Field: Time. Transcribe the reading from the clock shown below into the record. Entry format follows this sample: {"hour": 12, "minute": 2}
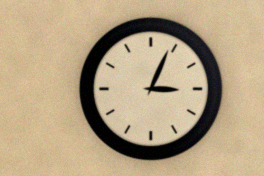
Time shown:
{"hour": 3, "minute": 4}
